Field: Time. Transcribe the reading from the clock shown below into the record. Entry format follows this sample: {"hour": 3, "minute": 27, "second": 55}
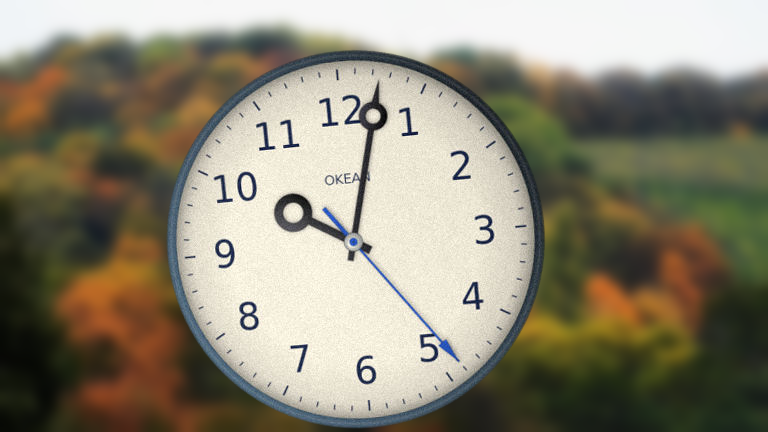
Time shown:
{"hour": 10, "minute": 2, "second": 24}
